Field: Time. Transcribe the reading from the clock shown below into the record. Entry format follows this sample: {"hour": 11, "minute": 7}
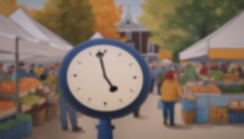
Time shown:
{"hour": 4, "minute": 58}
